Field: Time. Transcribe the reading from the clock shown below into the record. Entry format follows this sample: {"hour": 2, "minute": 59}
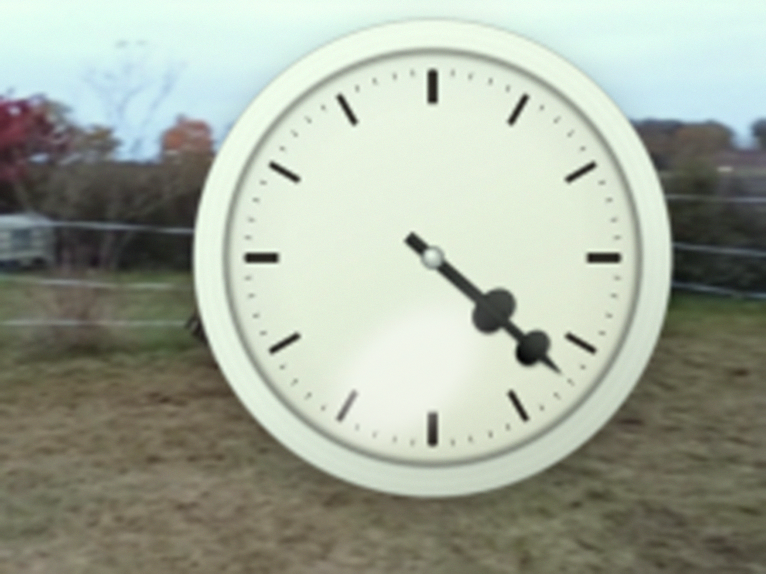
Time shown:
{"hour": 4, "minute": 22}
